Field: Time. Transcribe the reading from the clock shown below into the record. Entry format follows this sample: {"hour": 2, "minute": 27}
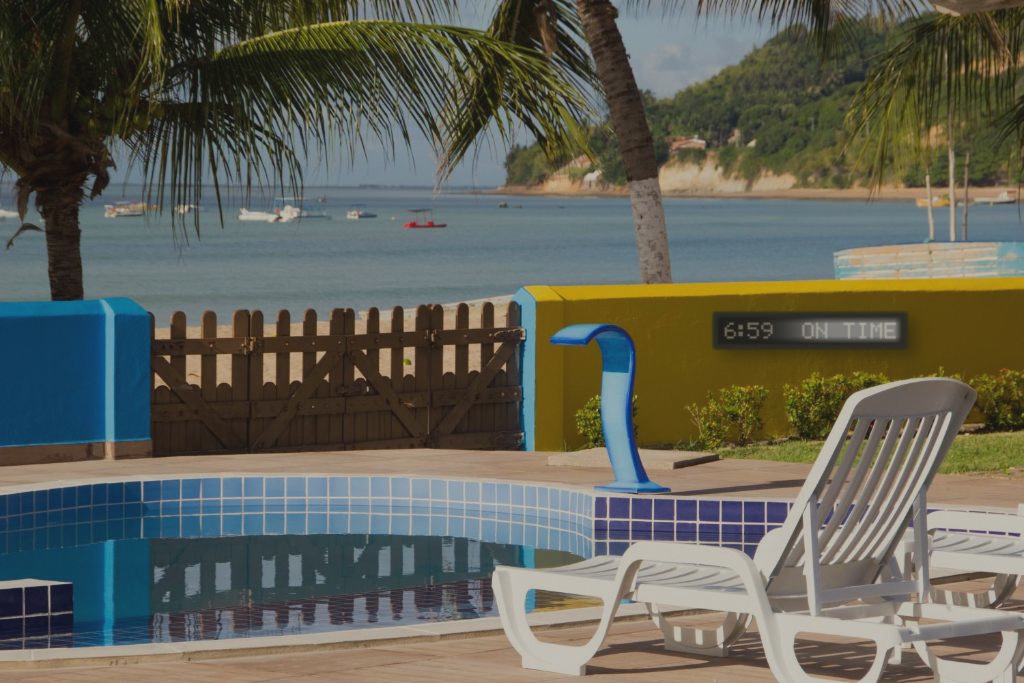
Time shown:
{"hour": 6, "minute": 59}
